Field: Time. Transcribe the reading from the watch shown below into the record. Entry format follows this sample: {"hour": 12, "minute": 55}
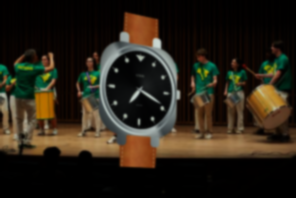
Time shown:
{"hour": 7, "minute": 19}
